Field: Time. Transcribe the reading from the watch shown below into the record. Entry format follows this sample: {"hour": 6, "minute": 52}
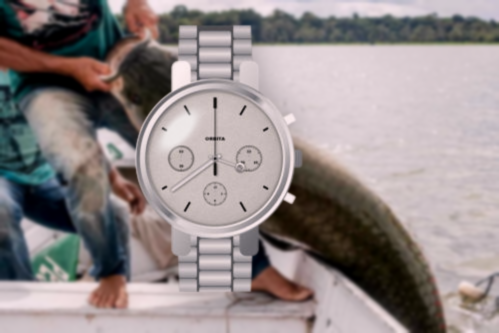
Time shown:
{"hour": 3, "minute": 39}
